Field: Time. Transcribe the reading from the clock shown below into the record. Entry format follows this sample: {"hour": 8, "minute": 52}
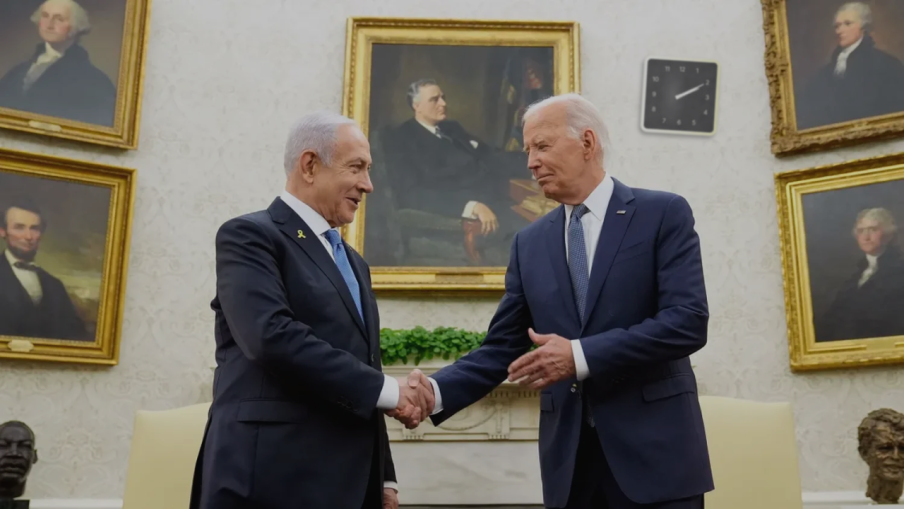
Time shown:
{"hour": 2, "minute": 10}
